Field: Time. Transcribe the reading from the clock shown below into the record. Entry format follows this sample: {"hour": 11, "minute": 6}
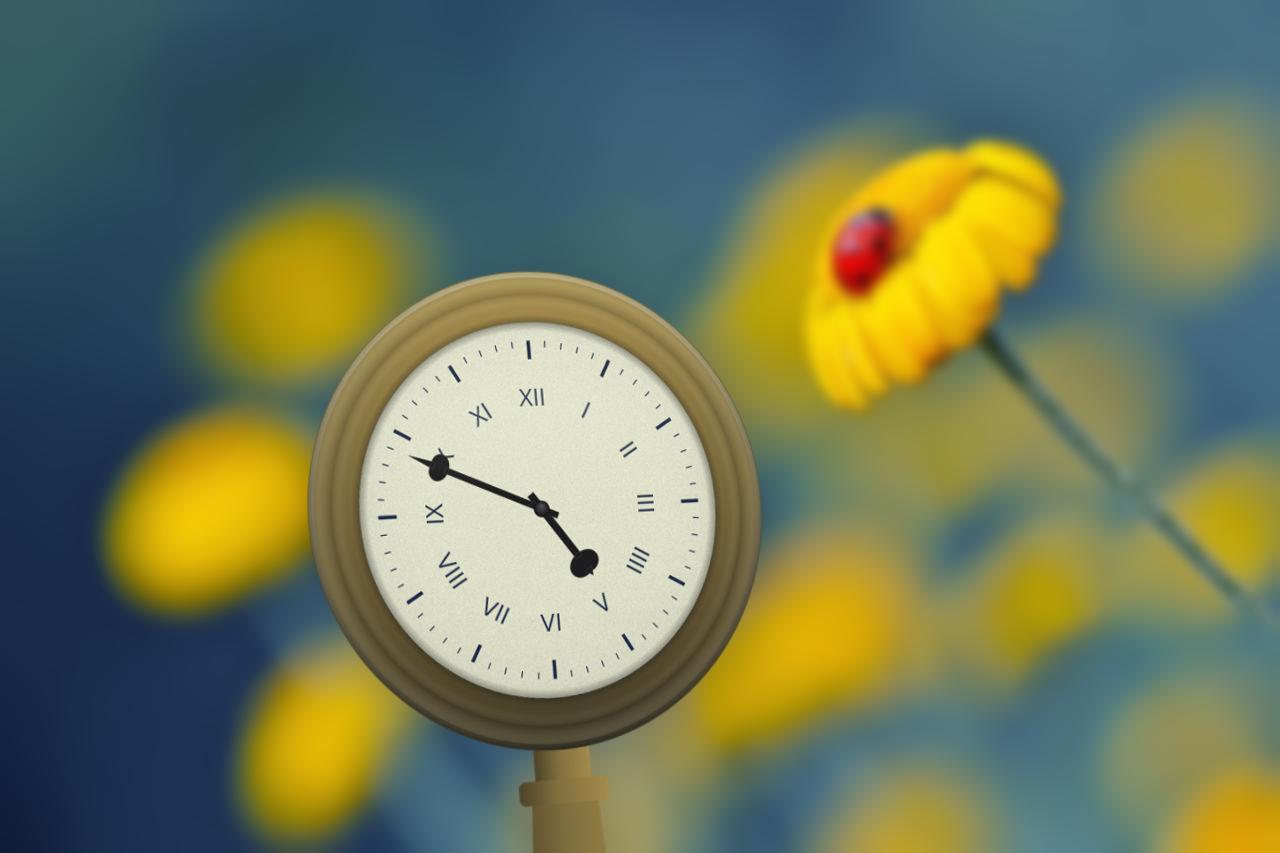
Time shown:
{"hour": 4, "minute": 49}
